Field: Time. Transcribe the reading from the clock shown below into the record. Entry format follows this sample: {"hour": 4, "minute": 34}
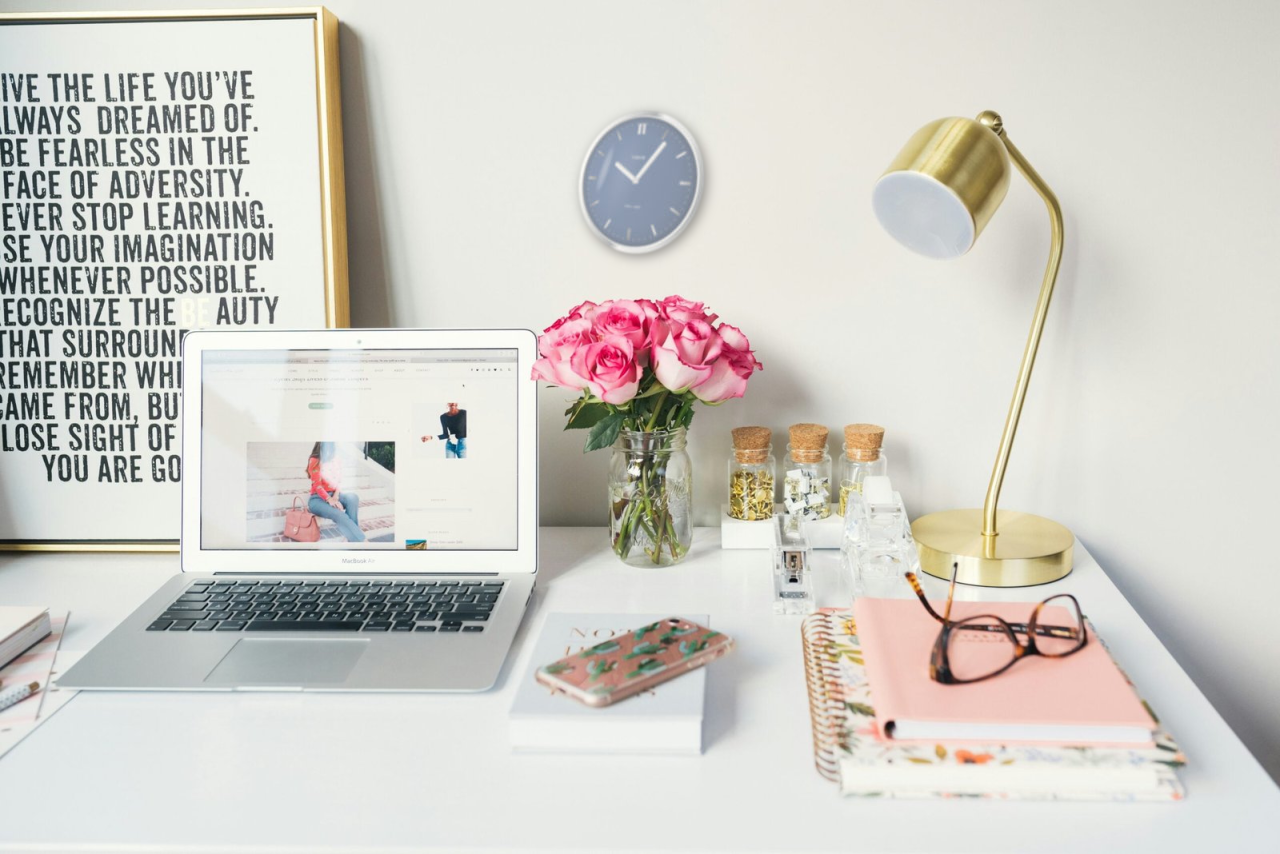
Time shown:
{"hour": 10, "minute": 6}
